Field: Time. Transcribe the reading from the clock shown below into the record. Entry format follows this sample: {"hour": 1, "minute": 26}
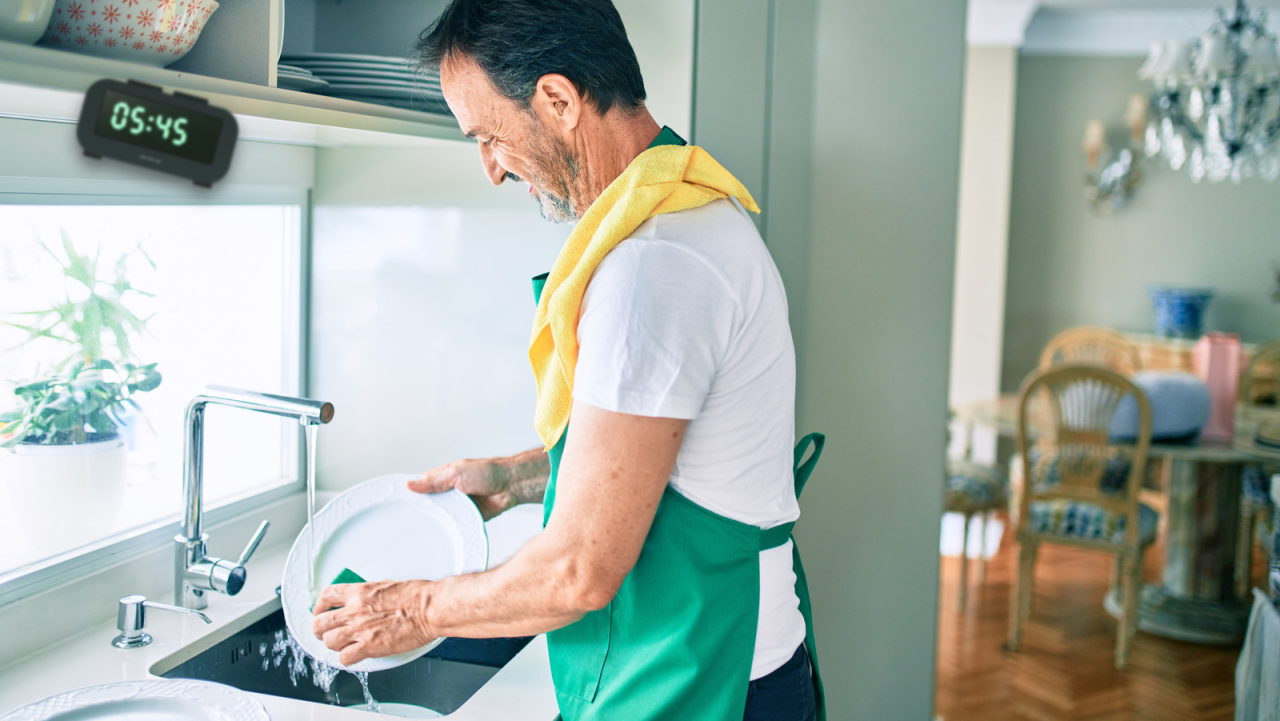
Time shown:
{"hour": 5, "minute": 45}
